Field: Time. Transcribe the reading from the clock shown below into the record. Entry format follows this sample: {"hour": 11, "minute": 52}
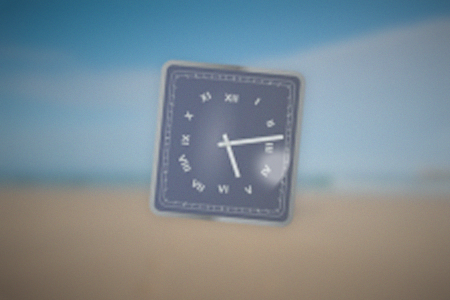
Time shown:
{"hour": 5, "minute": 13}
